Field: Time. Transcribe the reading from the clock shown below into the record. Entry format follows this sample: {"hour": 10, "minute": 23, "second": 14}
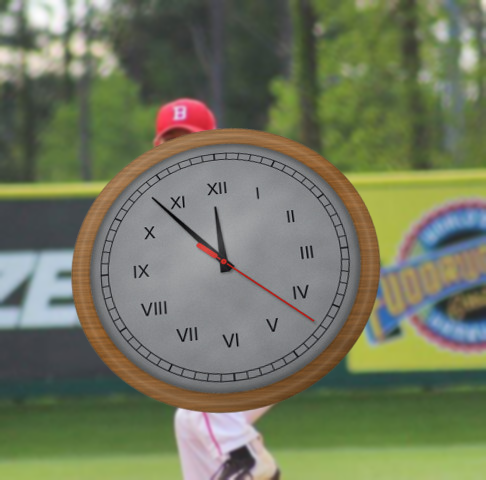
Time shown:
{"hour": 11, "minute": 53, "second": 22}
